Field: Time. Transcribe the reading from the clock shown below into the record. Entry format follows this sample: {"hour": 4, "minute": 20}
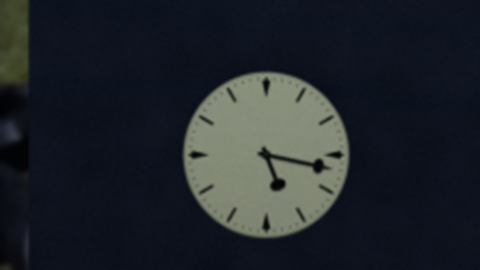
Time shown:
{"hour": 5, "minute": 17}
